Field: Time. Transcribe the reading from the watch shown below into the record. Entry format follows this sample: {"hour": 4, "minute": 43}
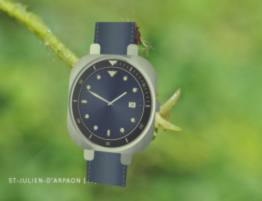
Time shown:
{"hour": 1, "minute": 49}
